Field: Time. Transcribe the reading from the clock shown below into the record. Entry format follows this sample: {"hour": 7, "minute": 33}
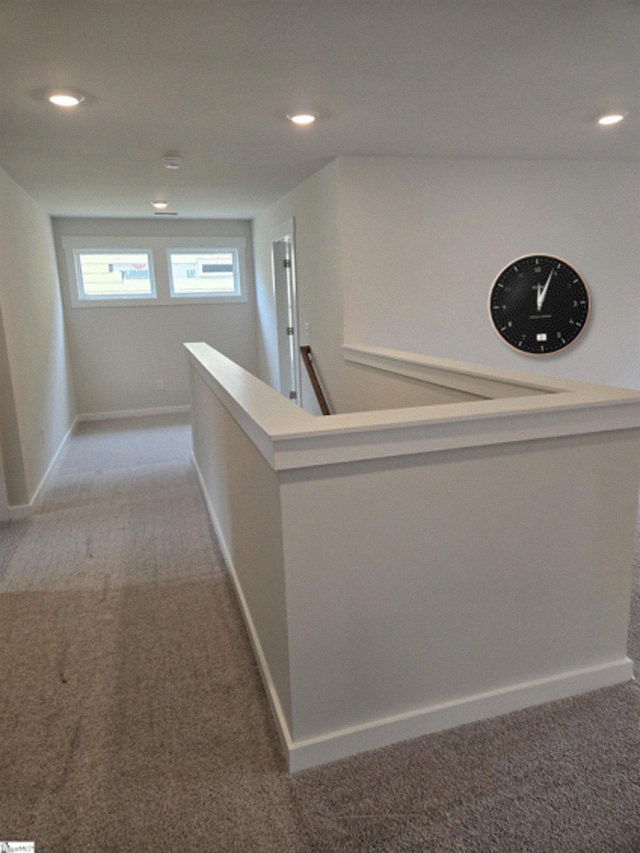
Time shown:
{"hour": 12, "minute": 4}
